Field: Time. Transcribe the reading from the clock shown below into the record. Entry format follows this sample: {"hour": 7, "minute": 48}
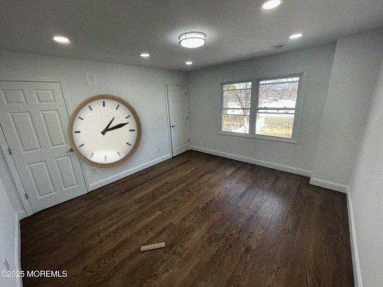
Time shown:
{"hour": 1, "minute": 12}
